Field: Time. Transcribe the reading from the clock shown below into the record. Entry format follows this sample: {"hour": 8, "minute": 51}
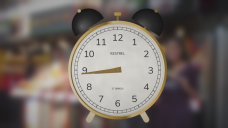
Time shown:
{"hour": 8, "minute": 44}
